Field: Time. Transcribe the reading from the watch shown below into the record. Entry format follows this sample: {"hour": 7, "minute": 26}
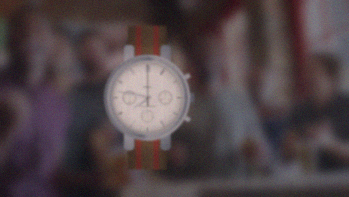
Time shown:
{"hour": 7, "minute": 47}
